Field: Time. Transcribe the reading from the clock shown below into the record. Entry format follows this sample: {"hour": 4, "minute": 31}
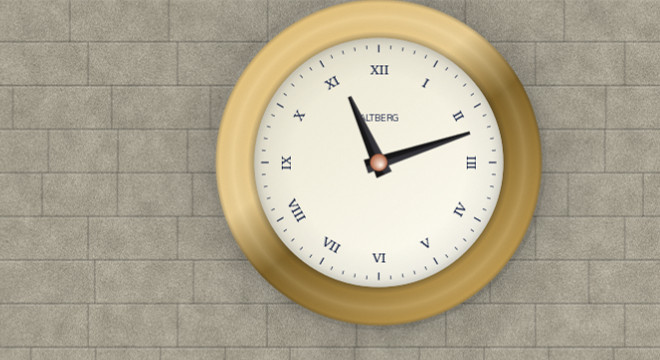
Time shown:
{"hour": 11, "minute": 12}
